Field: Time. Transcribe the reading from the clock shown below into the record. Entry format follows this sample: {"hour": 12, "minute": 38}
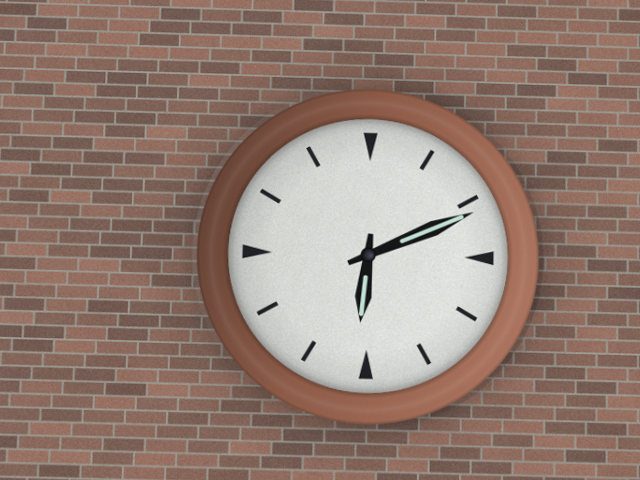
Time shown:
{"hour": 6, "minute": 11}
